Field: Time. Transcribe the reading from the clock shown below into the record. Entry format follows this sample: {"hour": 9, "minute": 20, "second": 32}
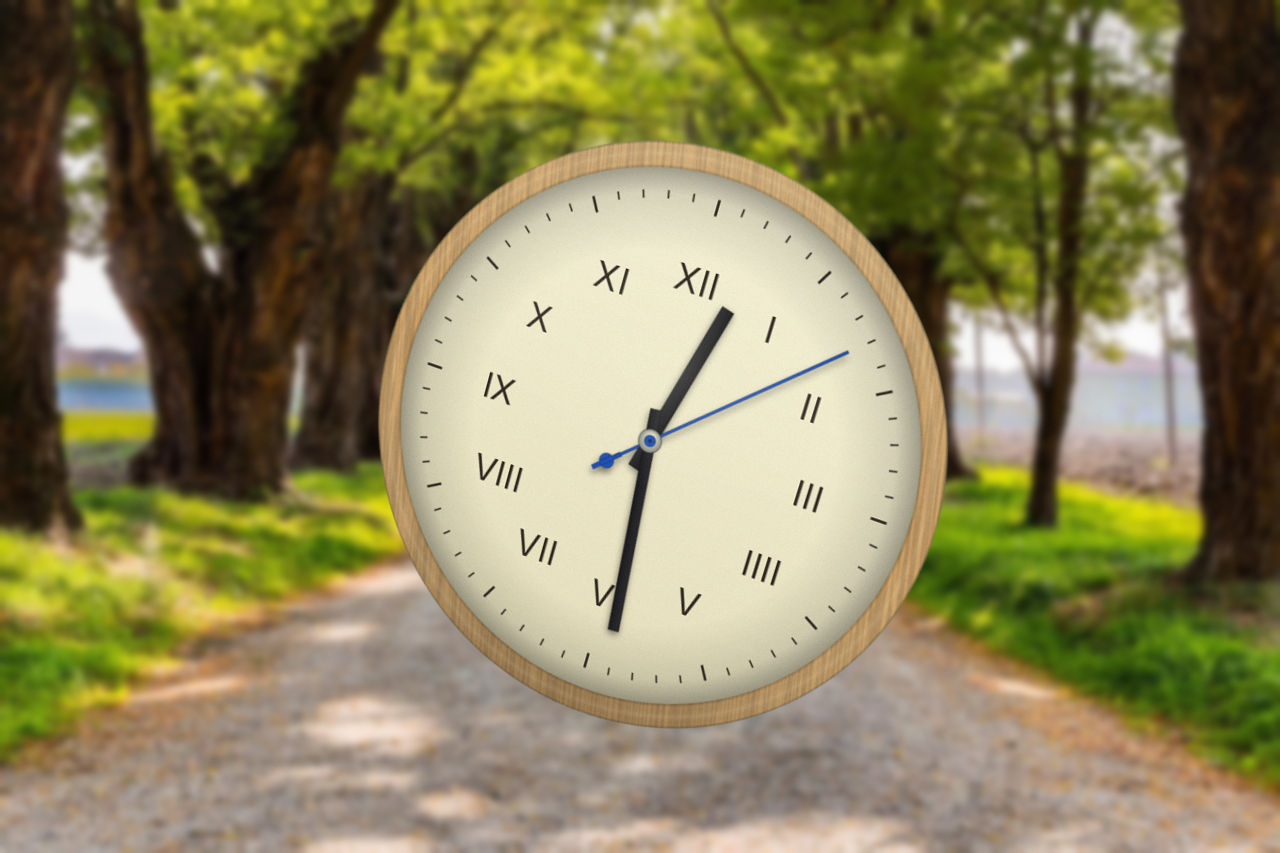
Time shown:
{"hour": 12, "minute": 29, "second": 8}
